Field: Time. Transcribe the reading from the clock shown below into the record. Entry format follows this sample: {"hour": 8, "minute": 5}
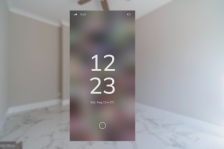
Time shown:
{"hour": 12, "minute": 23}
